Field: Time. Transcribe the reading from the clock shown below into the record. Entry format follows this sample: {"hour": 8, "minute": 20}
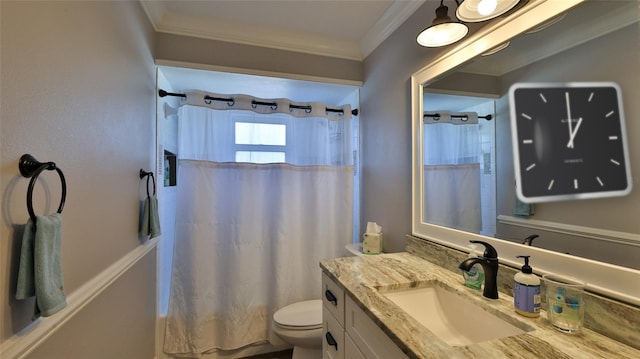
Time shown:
{"hour": 1, "minute": 0}
